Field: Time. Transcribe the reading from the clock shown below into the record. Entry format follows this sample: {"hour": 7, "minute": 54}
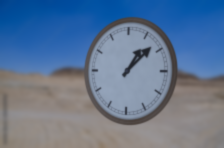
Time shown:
{"hour": 1, "minute": 8}
